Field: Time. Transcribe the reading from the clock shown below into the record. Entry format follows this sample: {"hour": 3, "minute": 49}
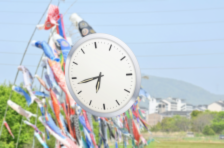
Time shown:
{"hour": 6, "minute": 43}
